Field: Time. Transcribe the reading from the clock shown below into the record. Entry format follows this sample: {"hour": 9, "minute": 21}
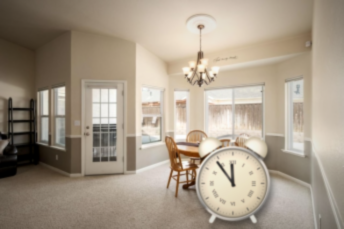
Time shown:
{"hour": 11, "minute": 54}
